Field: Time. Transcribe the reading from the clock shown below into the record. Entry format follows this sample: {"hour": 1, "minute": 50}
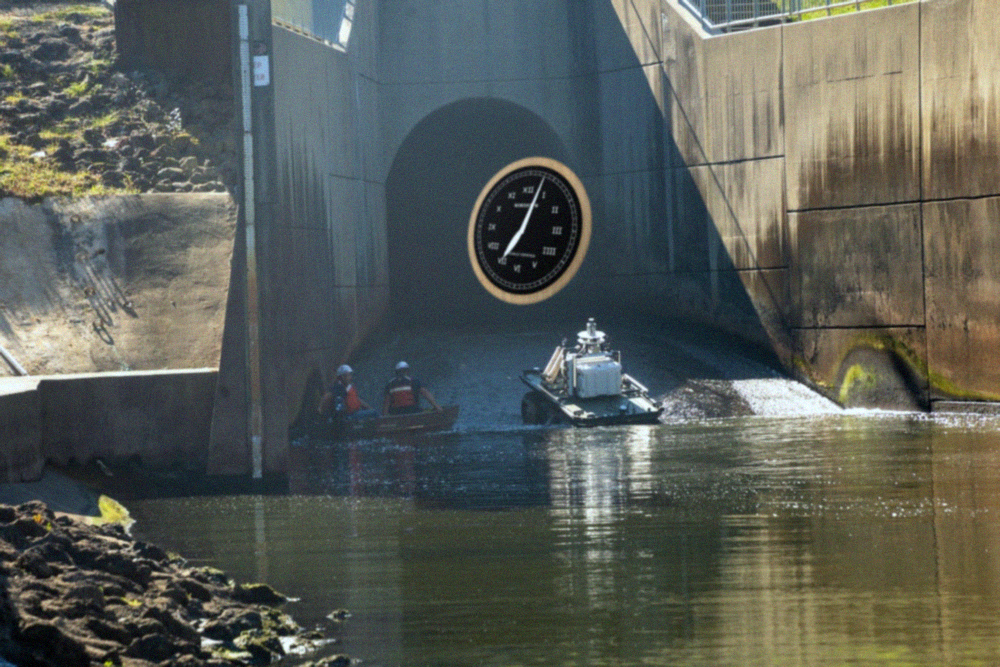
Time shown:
{"hour": 7, "minute": 3}
